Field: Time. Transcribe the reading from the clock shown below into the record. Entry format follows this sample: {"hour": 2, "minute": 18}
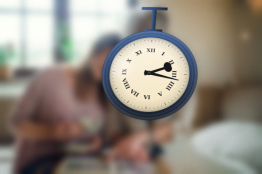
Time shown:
{"hour": 2, "minute": 17}
